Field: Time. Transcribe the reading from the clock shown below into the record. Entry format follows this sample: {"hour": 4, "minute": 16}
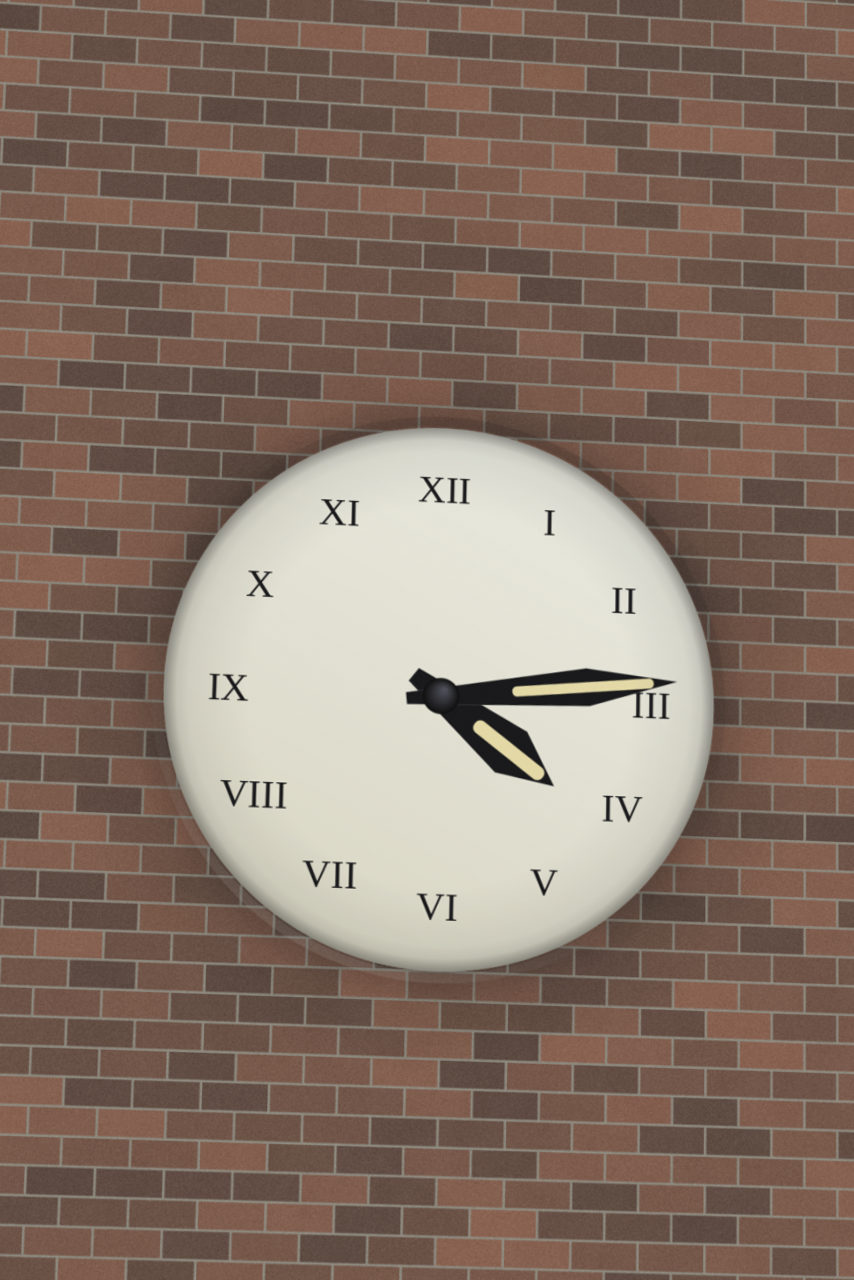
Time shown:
{"hour": 4, "minute": 14}
